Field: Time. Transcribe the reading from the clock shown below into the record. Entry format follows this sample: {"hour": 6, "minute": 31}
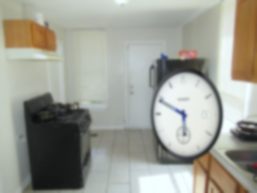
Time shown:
{"hour": 5, "minute": 49}
